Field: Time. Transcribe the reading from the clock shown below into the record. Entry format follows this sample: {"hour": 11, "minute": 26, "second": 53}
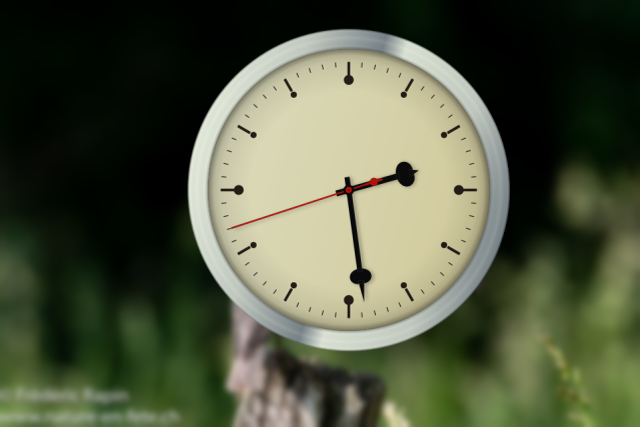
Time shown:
{"hour": 2, "minute": 28, "second": 42}
